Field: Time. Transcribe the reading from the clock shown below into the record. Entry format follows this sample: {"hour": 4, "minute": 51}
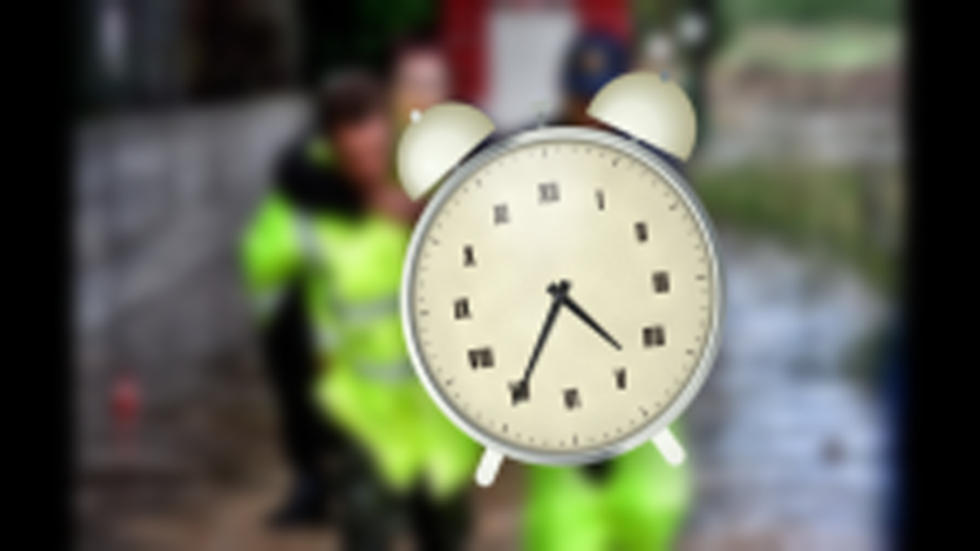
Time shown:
{"hour": 4, "minute": 35}
